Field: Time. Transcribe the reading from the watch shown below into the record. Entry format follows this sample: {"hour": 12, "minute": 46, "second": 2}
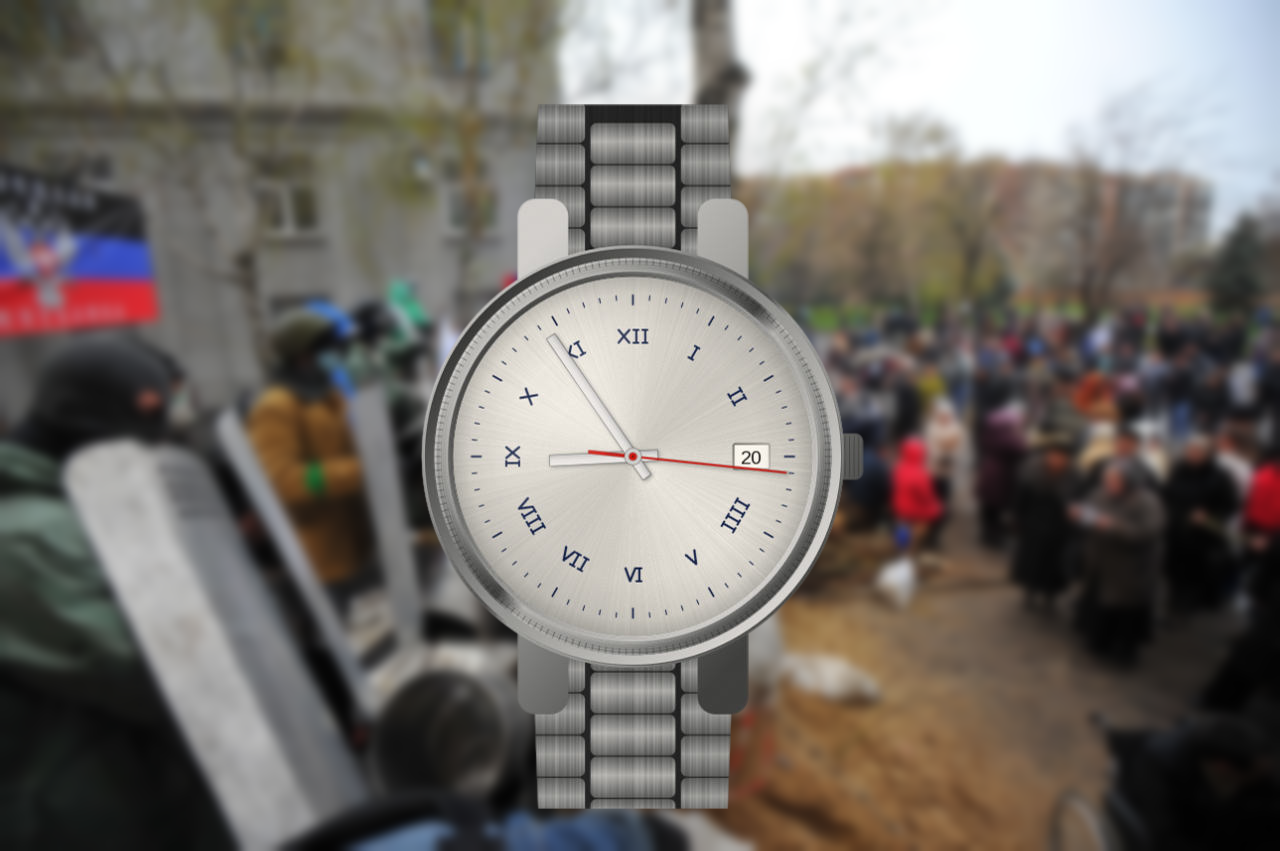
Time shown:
{"hour": 8, "minute": 54, "second": 16}
